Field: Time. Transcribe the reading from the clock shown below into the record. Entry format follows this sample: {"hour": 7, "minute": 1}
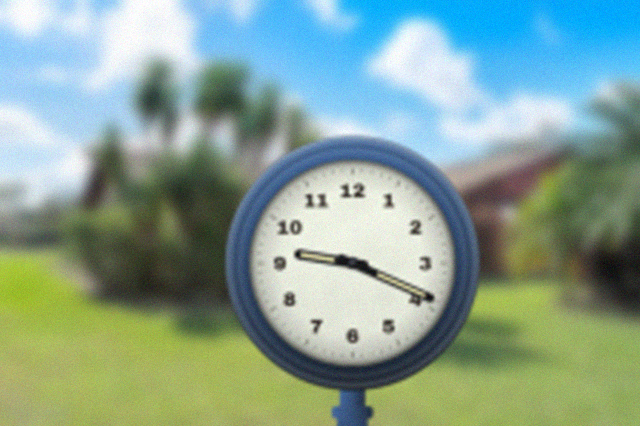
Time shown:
{"hour": 9, "minute": 19}
